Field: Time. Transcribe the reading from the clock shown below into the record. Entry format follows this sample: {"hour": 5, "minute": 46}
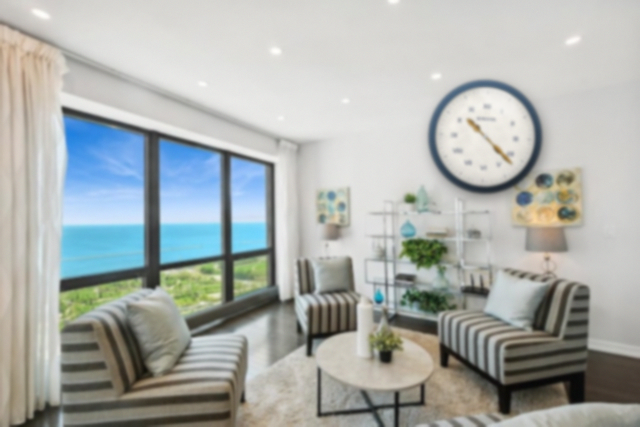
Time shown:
{"hour": 10, "minute": 22}
